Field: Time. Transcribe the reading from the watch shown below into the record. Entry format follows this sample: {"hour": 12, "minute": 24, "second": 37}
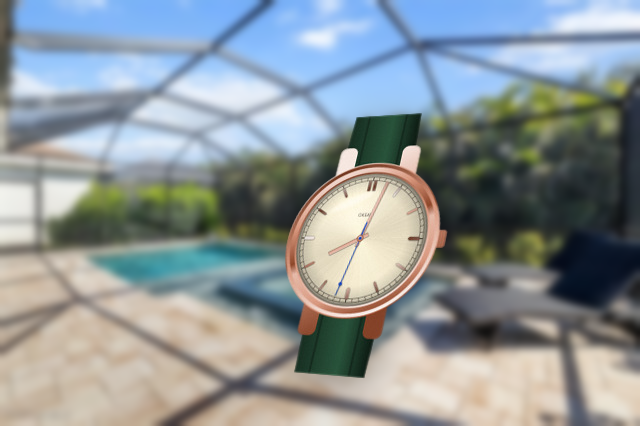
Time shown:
{"hour": 8, "minute": 2, "second": 32}
